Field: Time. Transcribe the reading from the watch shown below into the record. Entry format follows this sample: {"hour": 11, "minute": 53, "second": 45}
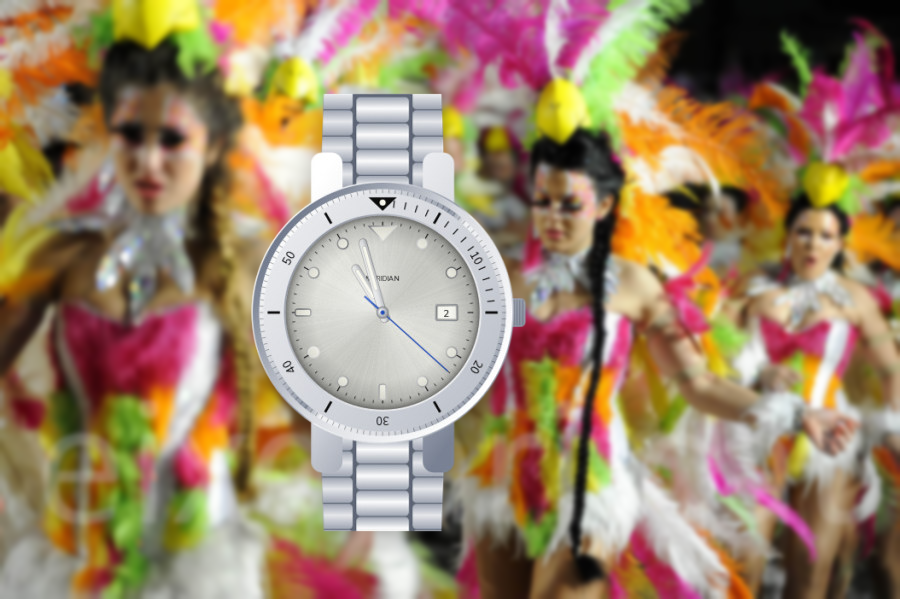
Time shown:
{"hour": 10, "minute": 57, "second": 22}
